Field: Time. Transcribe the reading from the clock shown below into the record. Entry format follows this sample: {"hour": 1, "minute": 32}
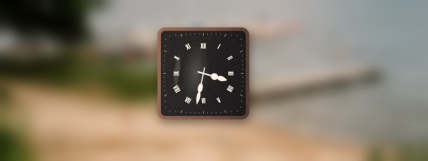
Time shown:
{"hour": 3, "minute": 32}
